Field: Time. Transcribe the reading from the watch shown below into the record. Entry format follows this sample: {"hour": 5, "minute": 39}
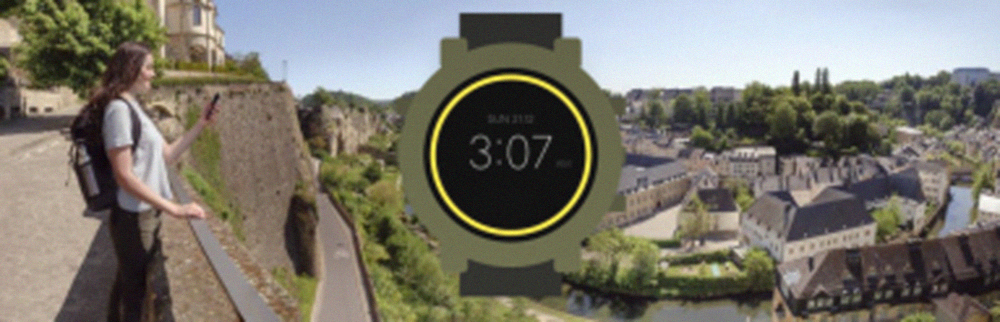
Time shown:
{"hour": 3, "minute": 7}
